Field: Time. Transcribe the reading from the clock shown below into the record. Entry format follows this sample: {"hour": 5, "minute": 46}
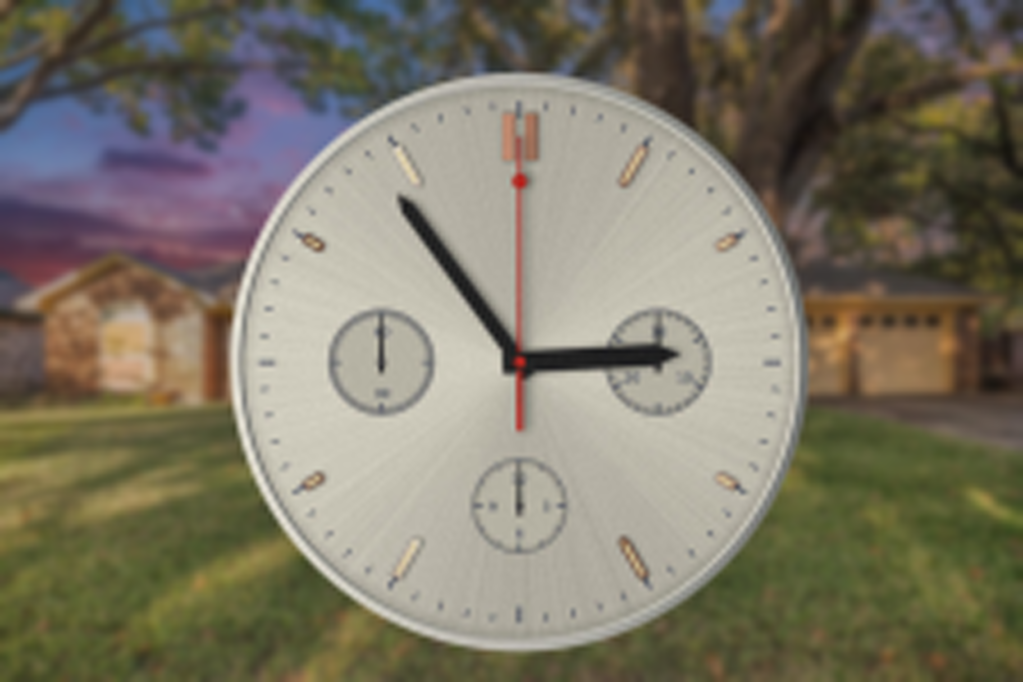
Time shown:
{"hour": 2, "minute": 54}
